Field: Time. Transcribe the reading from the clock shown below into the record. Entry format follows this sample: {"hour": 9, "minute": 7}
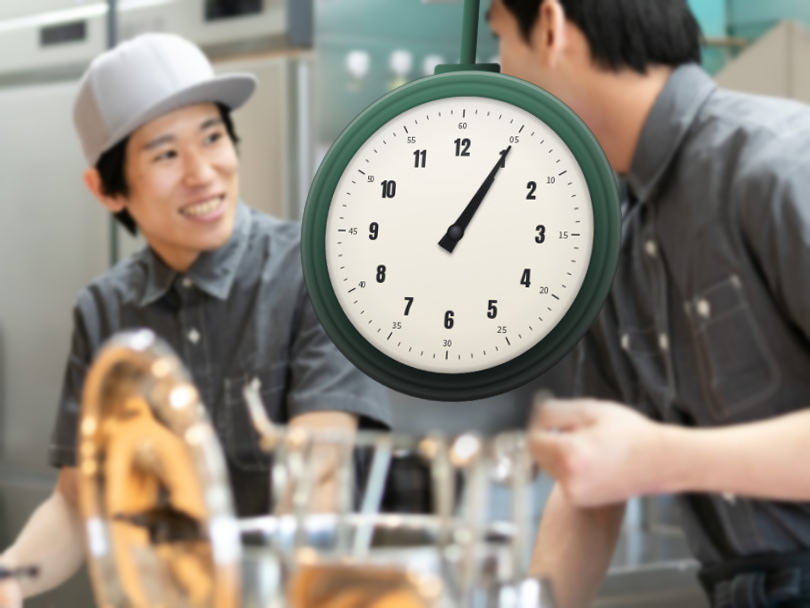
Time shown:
{"hour": 1, "minute": 5}
